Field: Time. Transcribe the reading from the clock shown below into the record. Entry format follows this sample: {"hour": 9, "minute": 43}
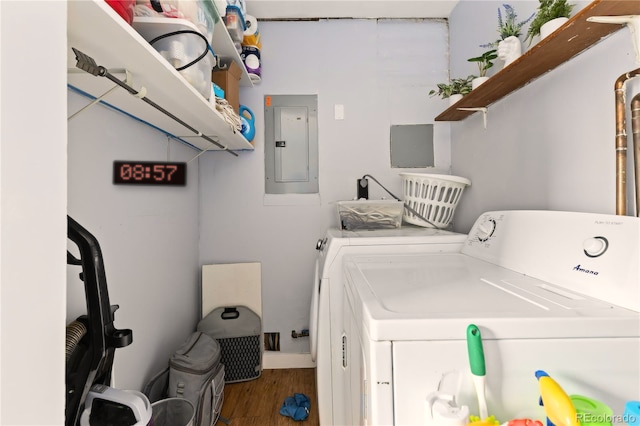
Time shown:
{"hour": 8, "minute": 57}
